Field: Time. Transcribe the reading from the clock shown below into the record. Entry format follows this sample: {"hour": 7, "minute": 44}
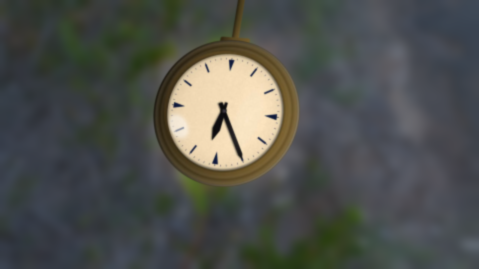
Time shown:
{"hour": 6, "minute": 25}
